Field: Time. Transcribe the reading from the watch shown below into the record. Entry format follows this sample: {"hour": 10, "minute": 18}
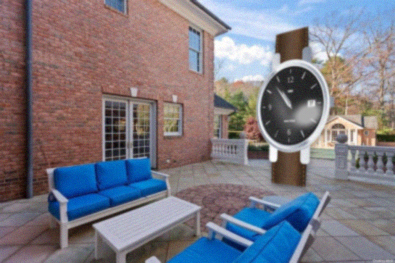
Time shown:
{"hour": 10, "minute": 53}
